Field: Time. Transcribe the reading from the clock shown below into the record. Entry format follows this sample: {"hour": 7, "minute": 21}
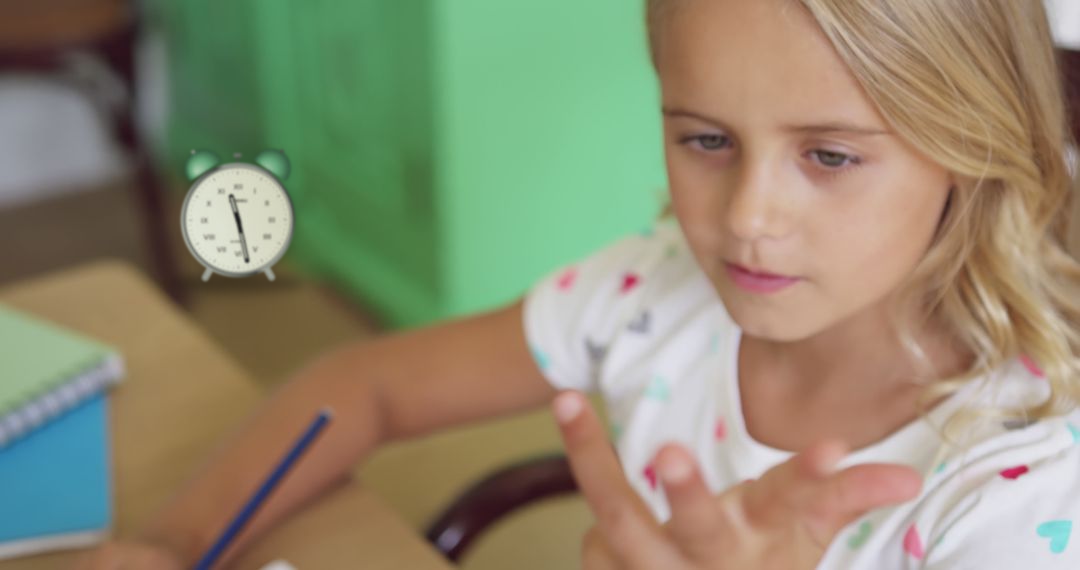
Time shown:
{"hour": 11, "minute": 28}
